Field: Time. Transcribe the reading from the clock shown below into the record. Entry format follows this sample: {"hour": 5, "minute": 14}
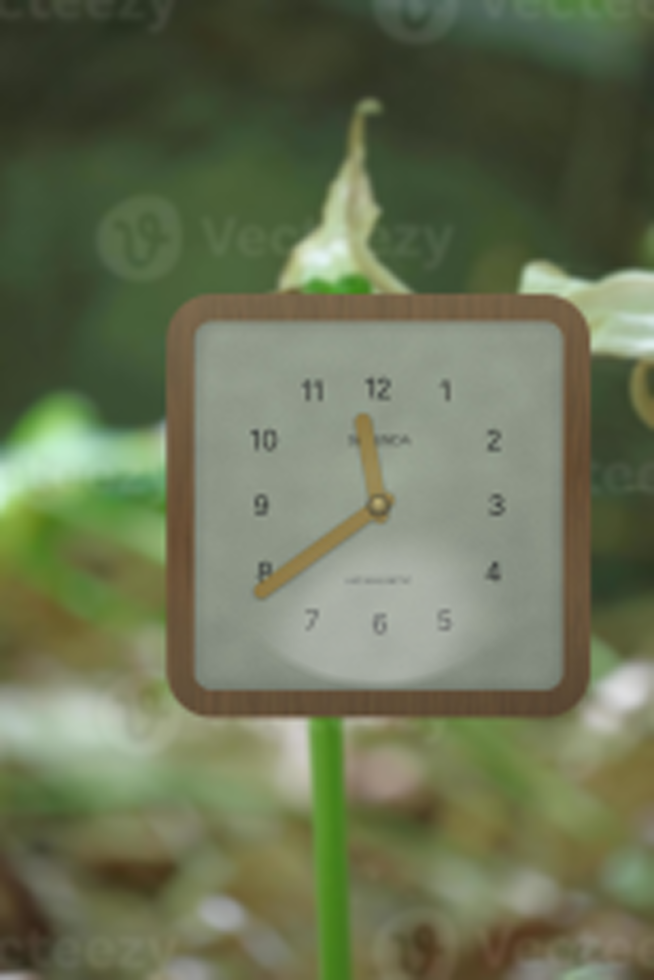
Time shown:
{"hour": 11, "minute": 39}
